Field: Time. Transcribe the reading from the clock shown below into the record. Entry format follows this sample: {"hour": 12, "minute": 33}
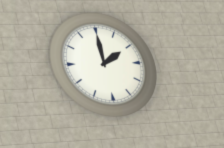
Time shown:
{"hour": 2, "minute": 0}
